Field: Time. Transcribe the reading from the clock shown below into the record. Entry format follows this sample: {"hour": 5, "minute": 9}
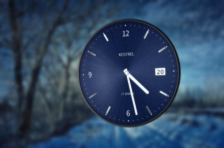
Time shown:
{"hour": 4, "minute": 28}
